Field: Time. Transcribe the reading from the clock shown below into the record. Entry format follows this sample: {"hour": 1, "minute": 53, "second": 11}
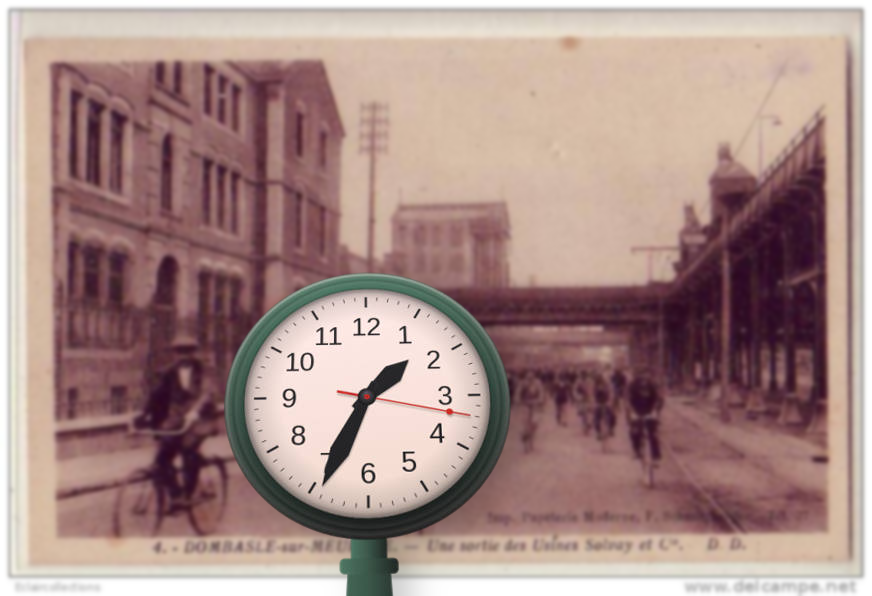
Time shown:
{"hour": 1, "minute": 34, "second": 17}
